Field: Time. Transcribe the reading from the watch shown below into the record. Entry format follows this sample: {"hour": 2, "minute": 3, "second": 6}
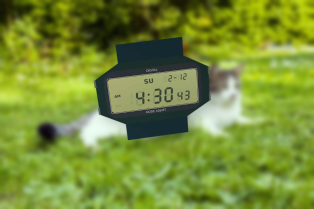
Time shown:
{"hour": 4, "minute": 30, "second": 43}
